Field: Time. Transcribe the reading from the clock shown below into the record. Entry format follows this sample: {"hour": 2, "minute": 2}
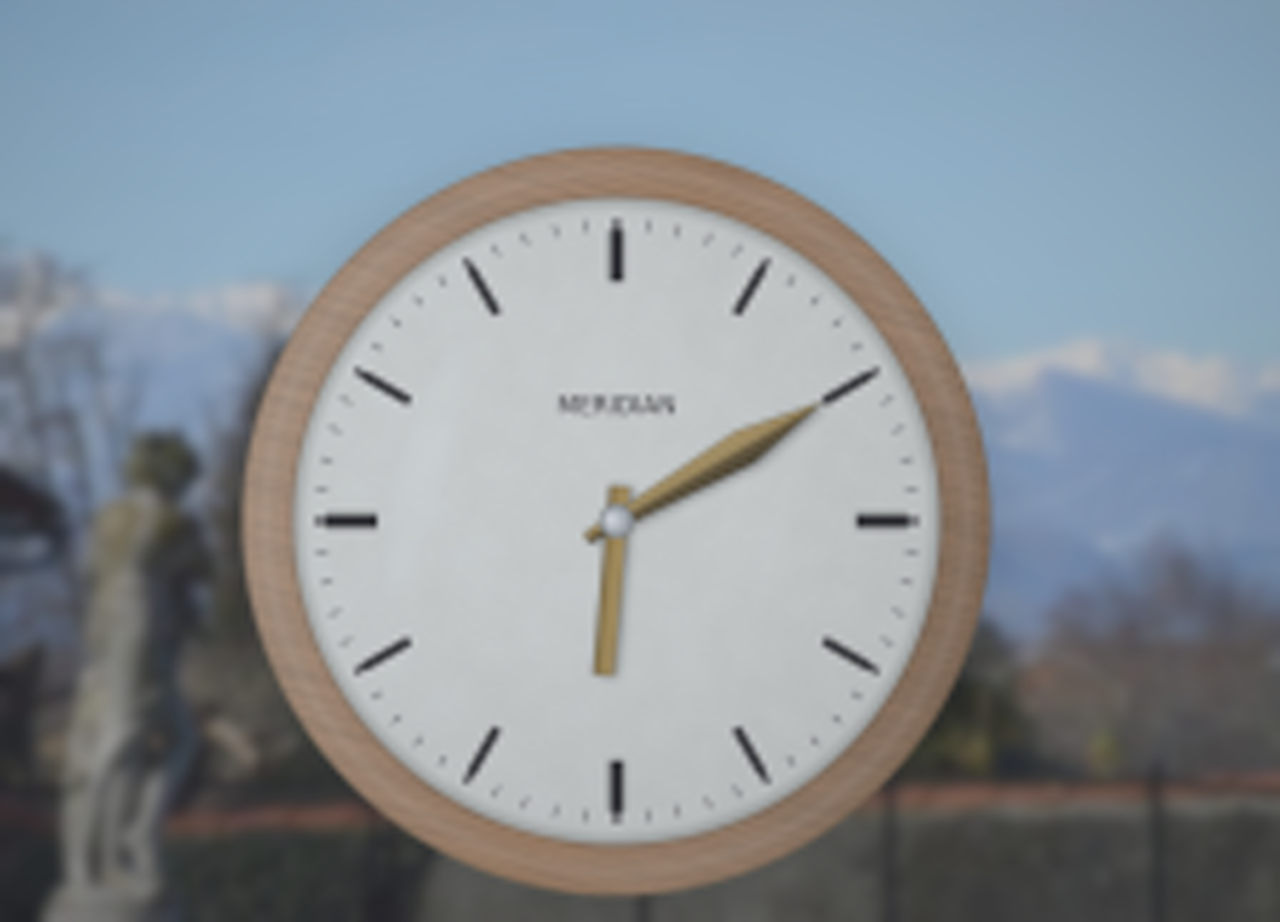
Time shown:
{"hour": 6, "minute": 10}
